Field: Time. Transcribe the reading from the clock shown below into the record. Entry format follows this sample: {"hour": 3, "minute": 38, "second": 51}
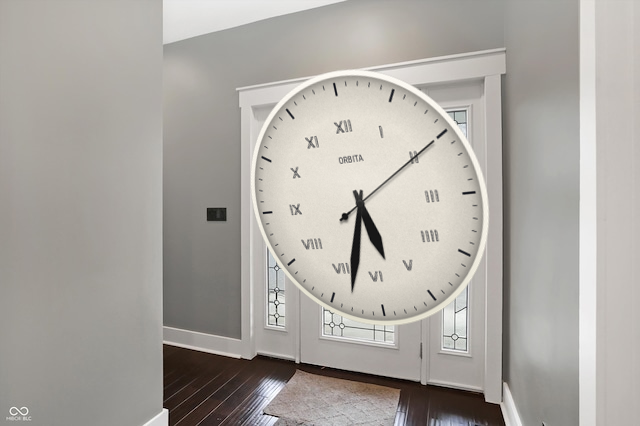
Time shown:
{"hour": 5, "minute": 33, "second": 10}
